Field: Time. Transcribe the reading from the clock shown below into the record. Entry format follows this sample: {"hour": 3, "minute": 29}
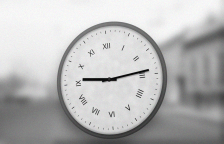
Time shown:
{"hour": 9, "minute": 14}
